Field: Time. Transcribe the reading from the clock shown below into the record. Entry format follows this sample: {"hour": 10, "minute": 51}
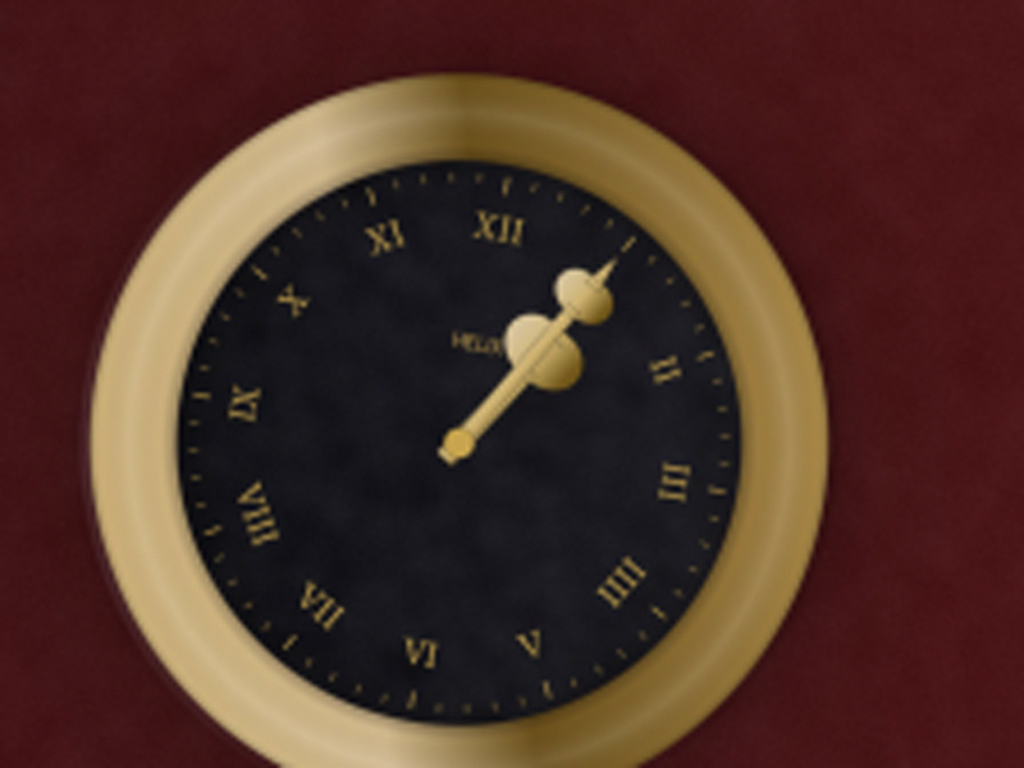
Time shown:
{"hour": 1, "minute": 5}
